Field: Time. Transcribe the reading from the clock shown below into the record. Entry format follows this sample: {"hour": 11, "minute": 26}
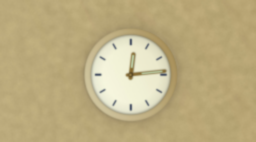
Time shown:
{"hour": 12, "minute": 14}
